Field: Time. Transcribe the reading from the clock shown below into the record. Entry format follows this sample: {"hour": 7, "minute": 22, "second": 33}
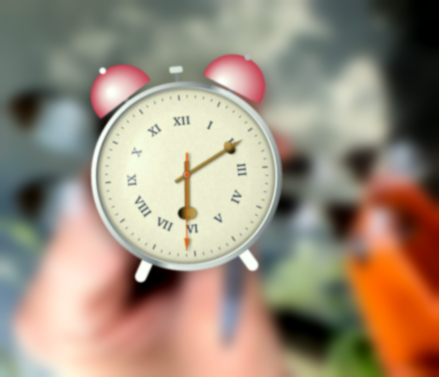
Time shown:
{"hour": 6, "minute": 10, "second": 31}
